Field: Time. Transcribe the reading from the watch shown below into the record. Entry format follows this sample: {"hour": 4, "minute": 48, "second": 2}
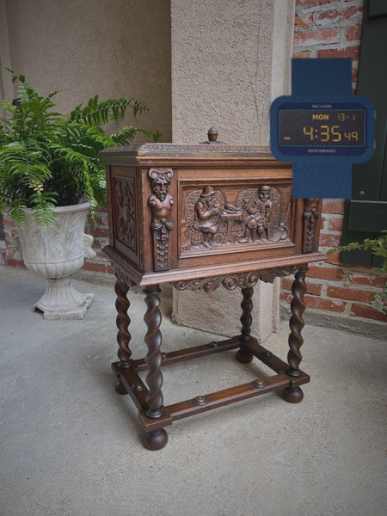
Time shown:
{"hour": 4, "minute": 35, "second": 49}
